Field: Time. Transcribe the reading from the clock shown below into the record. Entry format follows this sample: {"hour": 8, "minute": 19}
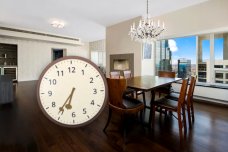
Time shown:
{"hour": 6, "minute": 36}
